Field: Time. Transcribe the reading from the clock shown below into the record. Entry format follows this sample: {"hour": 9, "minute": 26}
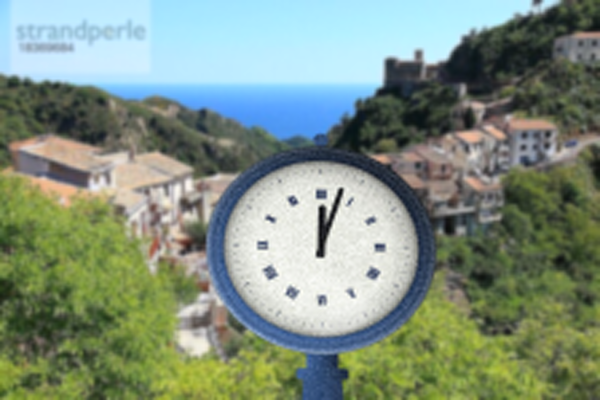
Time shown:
{"hour": 12, "minute": 3}
